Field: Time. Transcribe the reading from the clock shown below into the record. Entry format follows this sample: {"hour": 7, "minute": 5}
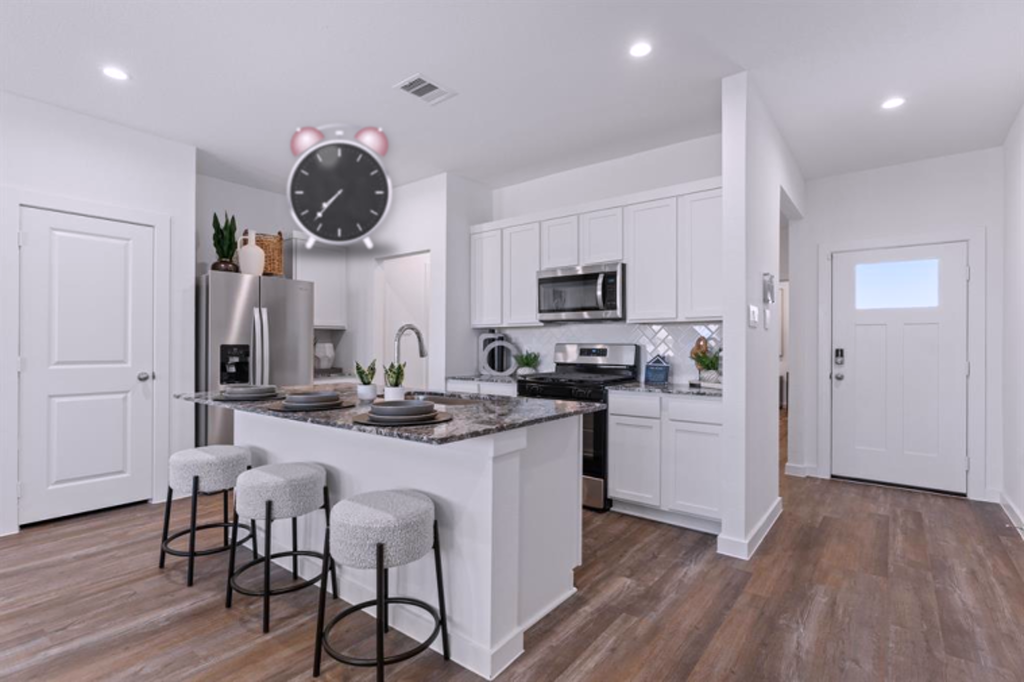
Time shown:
{"hour": 7, "minute": 37}
